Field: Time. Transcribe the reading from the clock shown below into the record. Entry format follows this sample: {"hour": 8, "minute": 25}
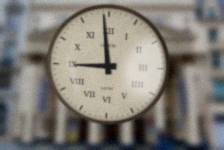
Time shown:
{"hour": 8, "minute": 59}
